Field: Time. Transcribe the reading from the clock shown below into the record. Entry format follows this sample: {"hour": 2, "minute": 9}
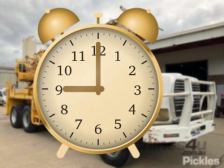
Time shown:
{"hour": 9, "minute": 0}
